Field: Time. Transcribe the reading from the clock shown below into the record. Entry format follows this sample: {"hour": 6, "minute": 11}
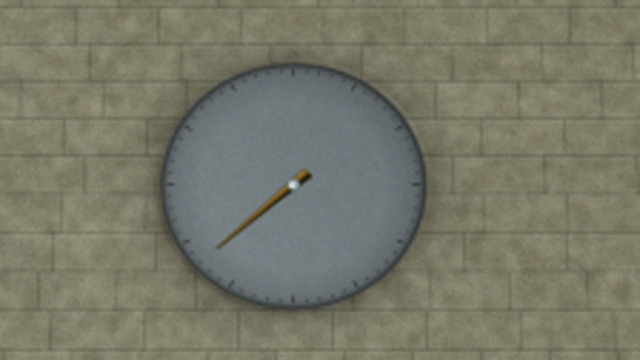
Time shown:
{"hour": 7, "minute": 38}
